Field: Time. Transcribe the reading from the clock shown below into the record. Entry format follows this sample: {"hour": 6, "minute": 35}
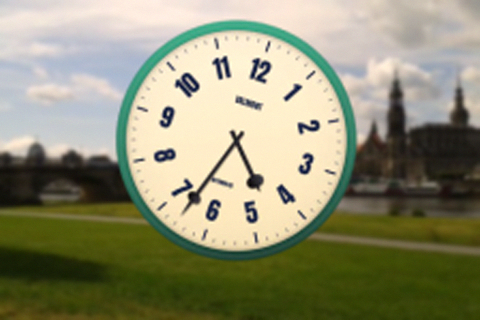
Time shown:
{"hour": 4, "minute": 33}
